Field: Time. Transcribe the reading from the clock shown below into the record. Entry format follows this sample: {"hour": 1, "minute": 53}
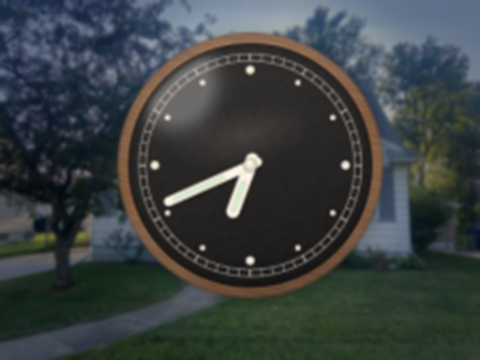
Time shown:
{"hour": 6, "minute": 41}
